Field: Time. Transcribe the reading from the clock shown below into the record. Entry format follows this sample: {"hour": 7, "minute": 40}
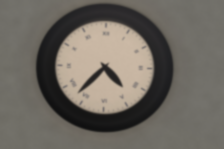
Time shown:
{"hour": 4, "minute": 37}
